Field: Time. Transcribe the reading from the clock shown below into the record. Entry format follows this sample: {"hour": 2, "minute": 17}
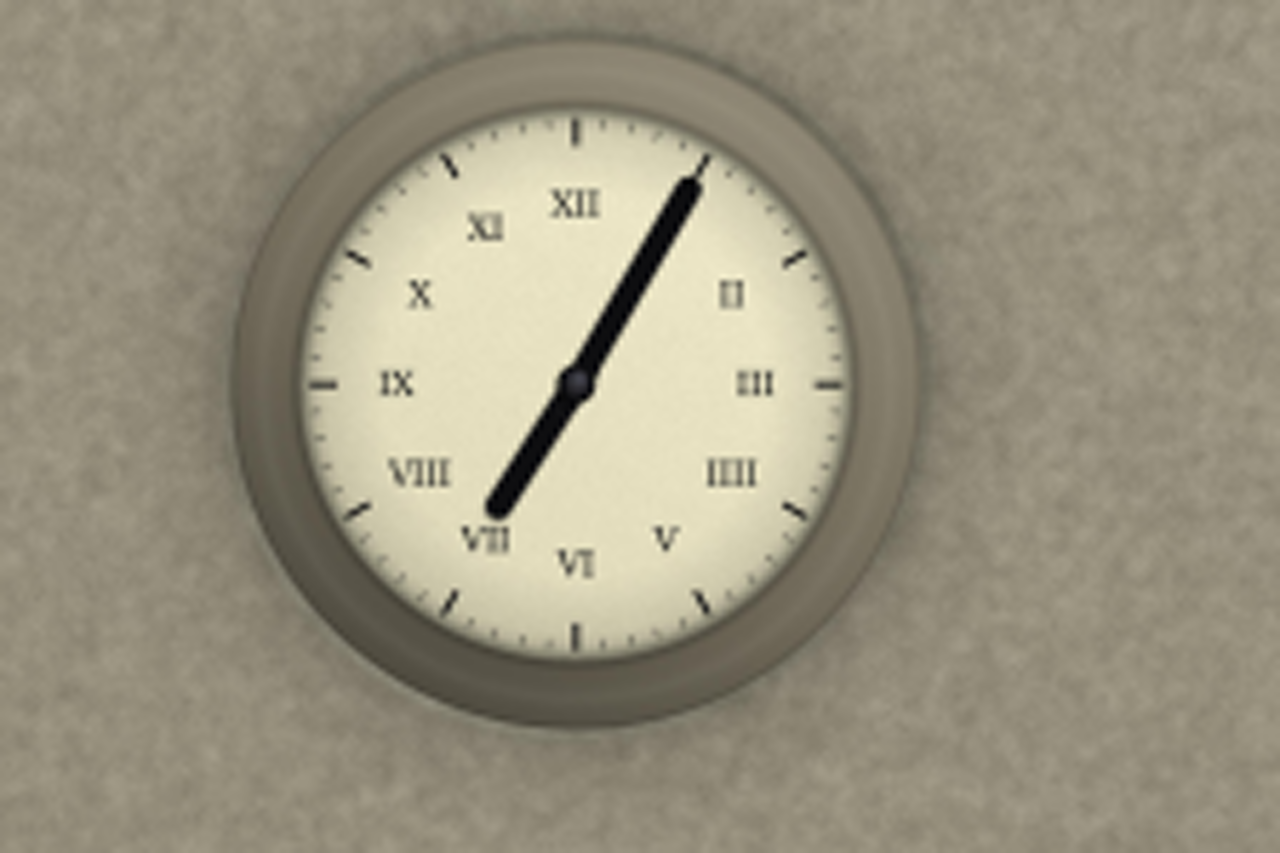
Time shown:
{"hour": 7, "minute": 5}
